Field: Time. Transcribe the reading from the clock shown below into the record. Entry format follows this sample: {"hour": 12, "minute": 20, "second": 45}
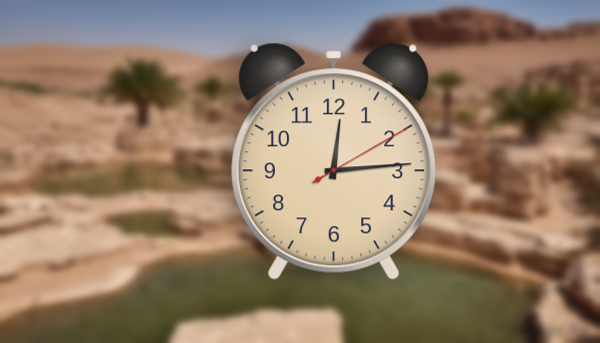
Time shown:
{"hour": 12, "minute": 14, "second": 10}
